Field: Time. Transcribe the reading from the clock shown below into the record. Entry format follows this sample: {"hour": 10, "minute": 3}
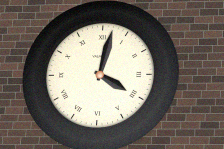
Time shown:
{"hour": 4, "minute": 2}
